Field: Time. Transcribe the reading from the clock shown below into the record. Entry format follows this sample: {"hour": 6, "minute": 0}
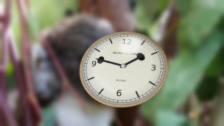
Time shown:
{"hour": 1, "minute": 47}
